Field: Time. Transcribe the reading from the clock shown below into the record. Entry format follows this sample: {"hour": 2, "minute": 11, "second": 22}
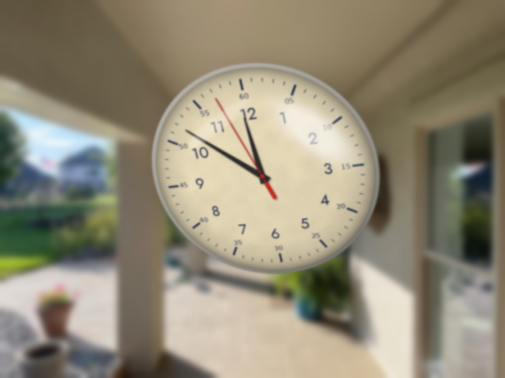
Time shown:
{"hour": 11, "minute": 51, "second": 57}
